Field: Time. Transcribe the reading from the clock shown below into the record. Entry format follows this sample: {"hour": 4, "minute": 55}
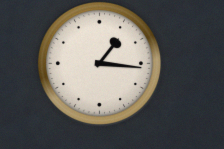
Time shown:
{"hour": 1, "minute": 16}
